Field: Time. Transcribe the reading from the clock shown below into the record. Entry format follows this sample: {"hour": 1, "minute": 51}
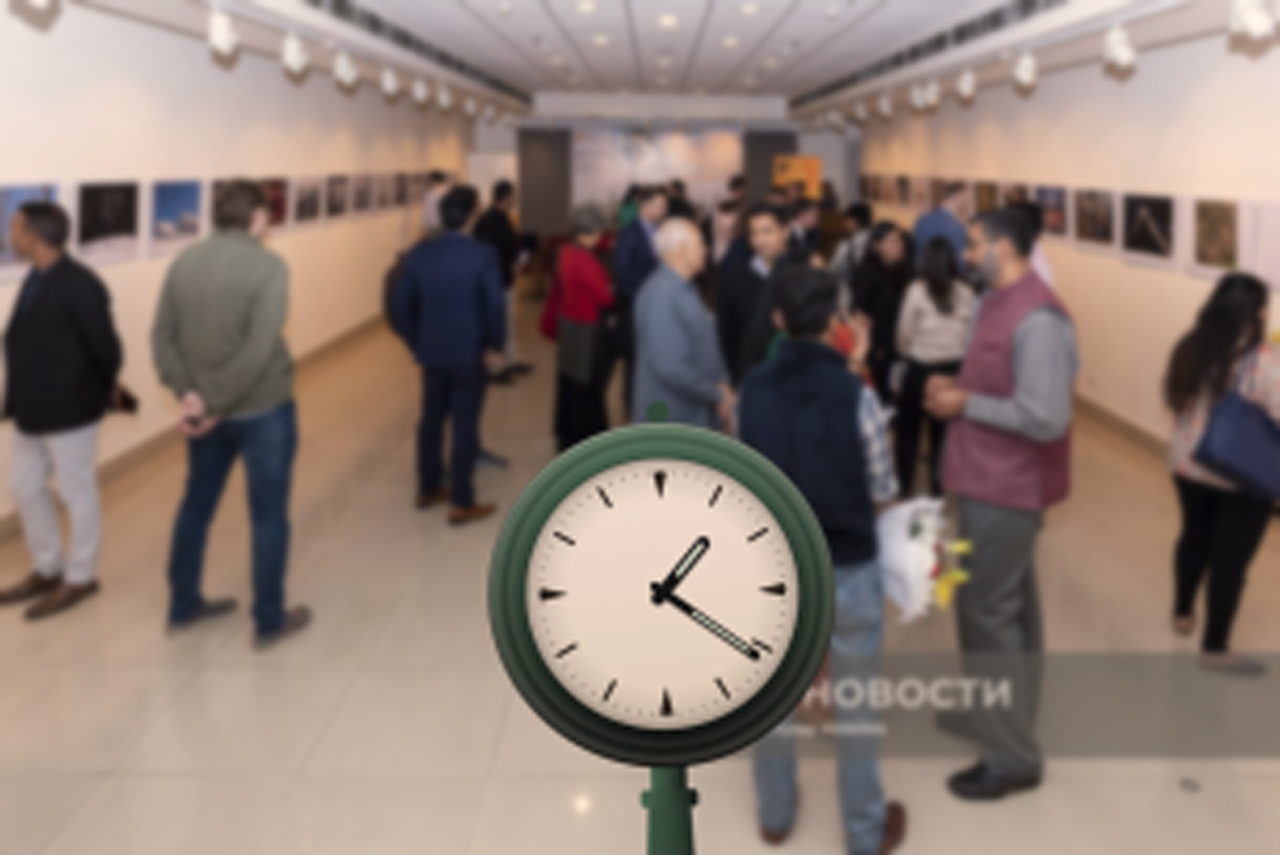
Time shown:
{"hour": 1, "minute": 21}
